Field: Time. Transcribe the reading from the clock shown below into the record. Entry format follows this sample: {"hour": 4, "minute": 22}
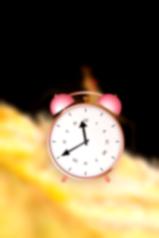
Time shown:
{"hour": 11, "minute": 40}
